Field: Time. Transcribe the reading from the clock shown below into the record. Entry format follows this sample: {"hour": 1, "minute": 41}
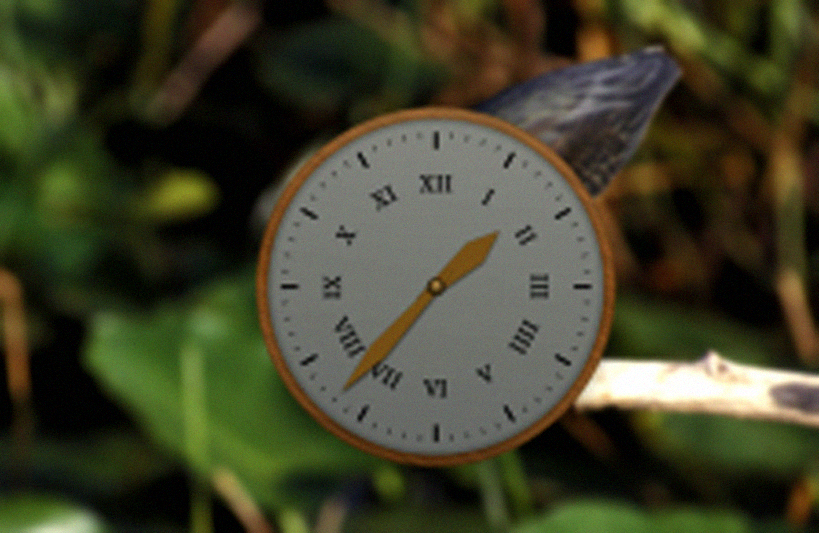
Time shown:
{"hour": 1, "minute": 37}
